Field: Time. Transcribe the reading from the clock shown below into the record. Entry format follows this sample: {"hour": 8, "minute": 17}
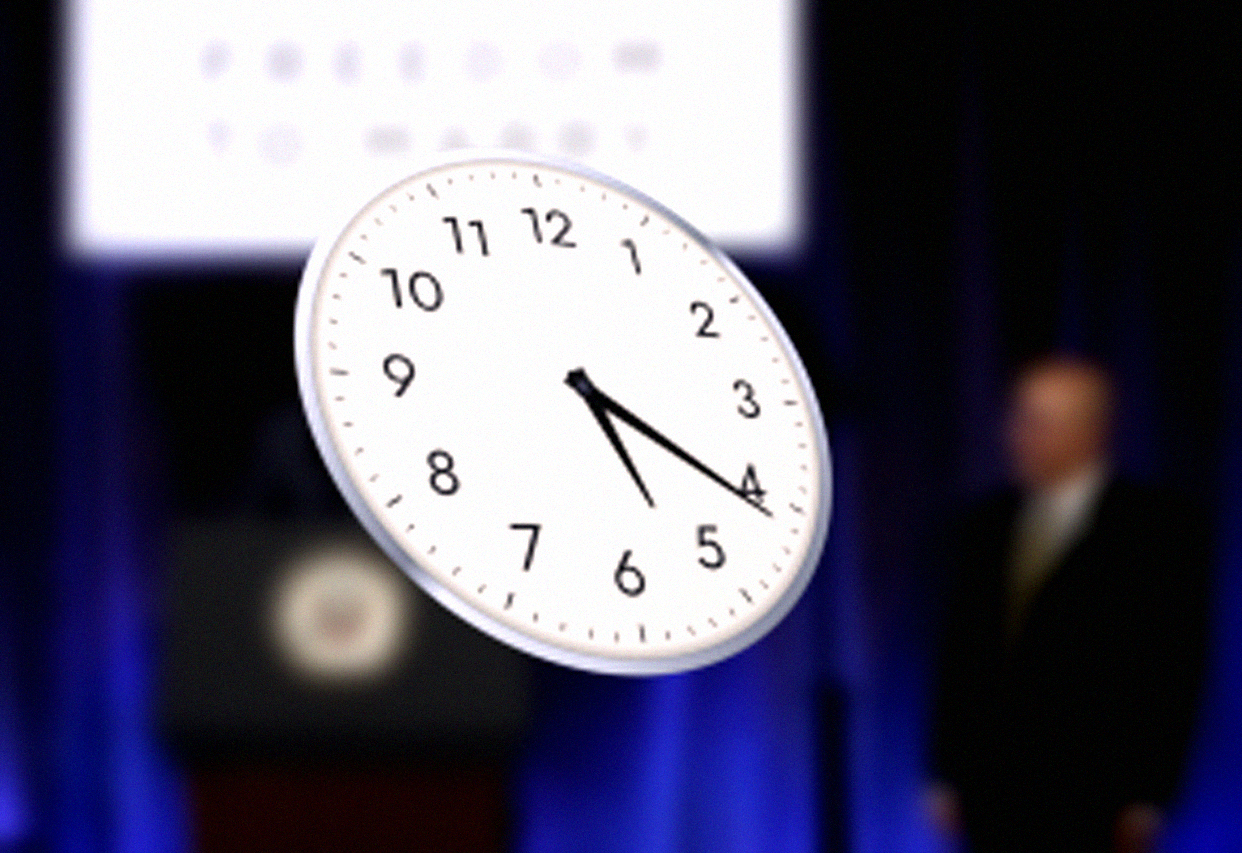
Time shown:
{"hour": 5, "minute": 21}
